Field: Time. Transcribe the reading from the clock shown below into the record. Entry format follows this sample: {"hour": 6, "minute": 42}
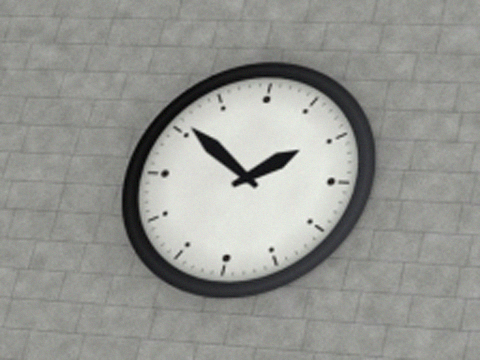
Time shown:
{"hour": 1, "minute": 51}
